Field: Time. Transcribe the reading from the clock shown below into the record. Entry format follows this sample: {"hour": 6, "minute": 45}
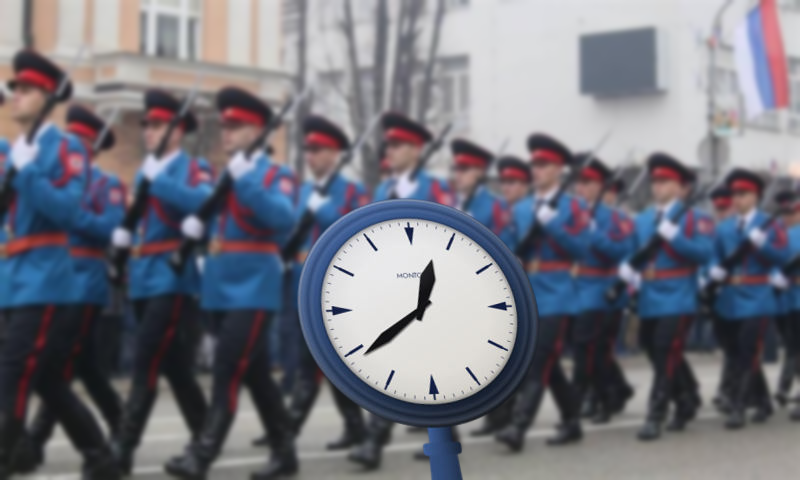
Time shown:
{"hour": 12, "minute": 39}
